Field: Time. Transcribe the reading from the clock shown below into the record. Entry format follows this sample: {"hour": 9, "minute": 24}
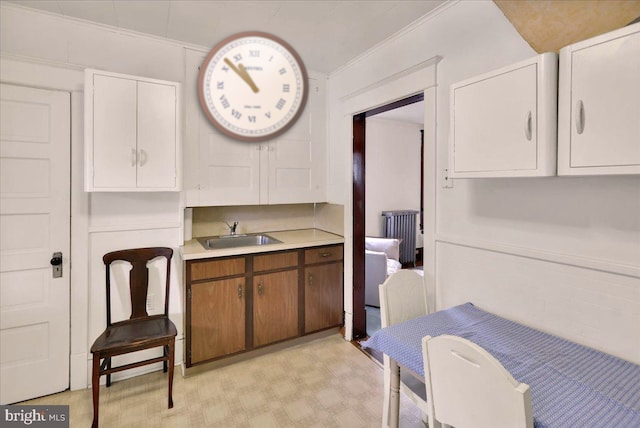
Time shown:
{"hour": 10, "minute": 52}
